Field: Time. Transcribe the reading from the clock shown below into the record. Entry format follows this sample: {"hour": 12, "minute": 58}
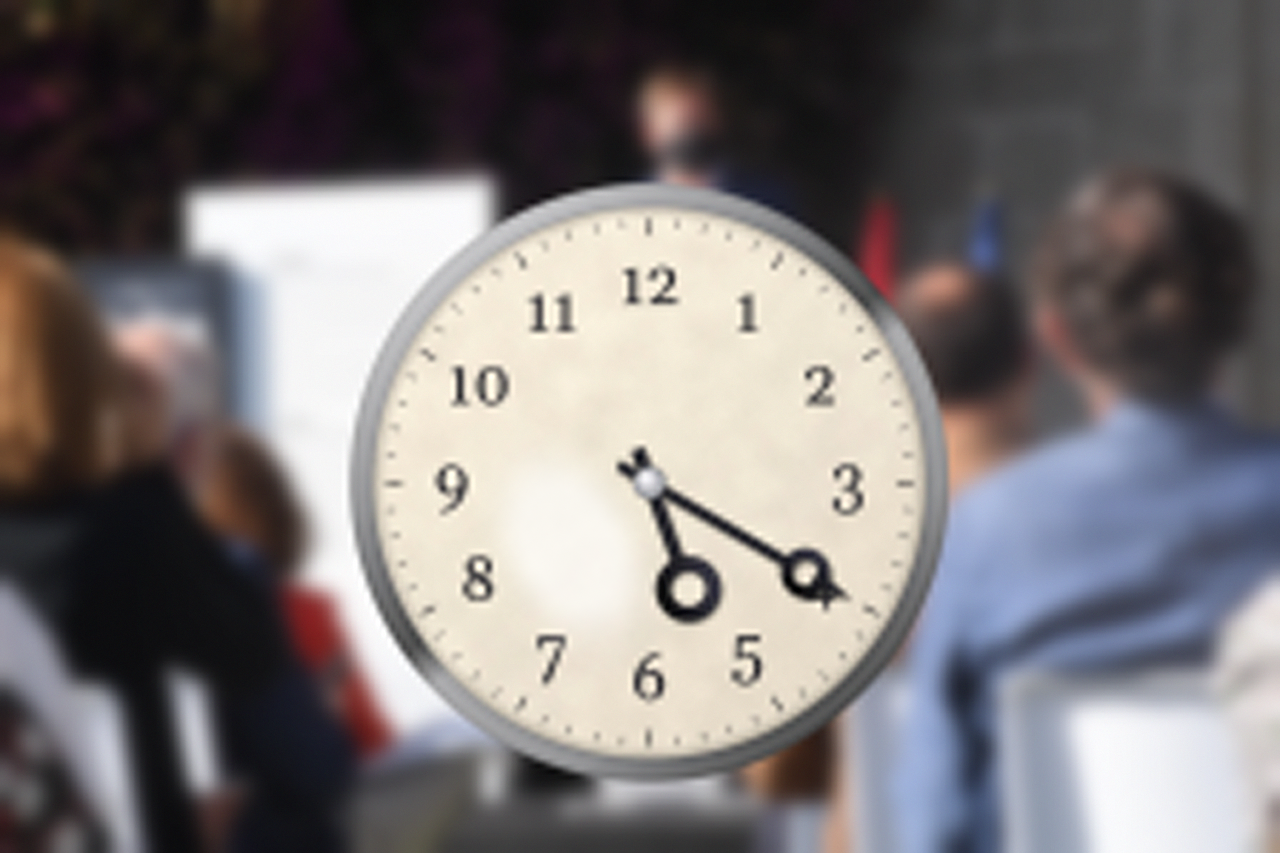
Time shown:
{"hour": 5, "minute": 20}
